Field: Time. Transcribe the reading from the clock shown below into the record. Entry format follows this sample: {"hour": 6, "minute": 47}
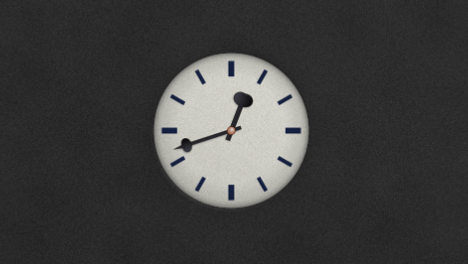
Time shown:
{"hour": 12, "minute": 42}
